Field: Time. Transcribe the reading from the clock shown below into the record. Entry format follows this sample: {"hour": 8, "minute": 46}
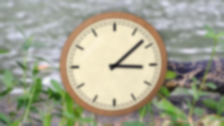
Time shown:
{"hour": 3, "minute": 8}
